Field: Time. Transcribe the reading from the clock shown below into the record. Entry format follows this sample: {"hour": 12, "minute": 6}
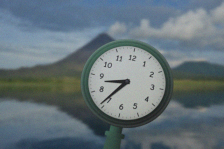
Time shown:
{"hour": 8, "minute": 36}
